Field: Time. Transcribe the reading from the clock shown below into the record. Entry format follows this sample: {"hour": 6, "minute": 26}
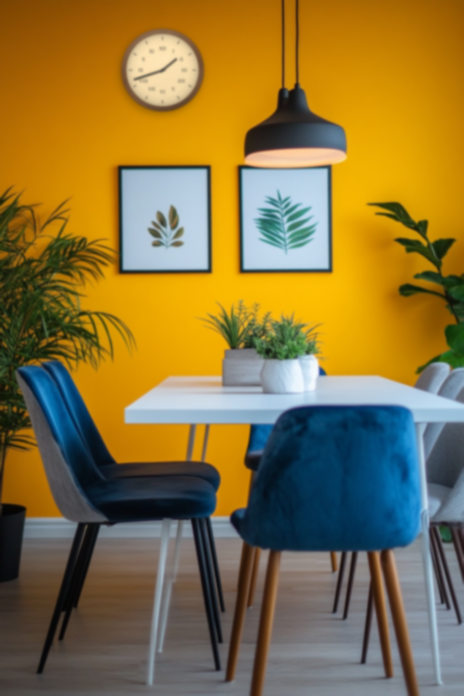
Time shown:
{"hour": 1, "minute": 42}
